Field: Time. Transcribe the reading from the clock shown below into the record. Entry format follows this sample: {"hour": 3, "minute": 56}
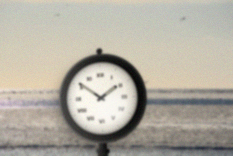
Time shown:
{"hour": 1, "minute": 51}
